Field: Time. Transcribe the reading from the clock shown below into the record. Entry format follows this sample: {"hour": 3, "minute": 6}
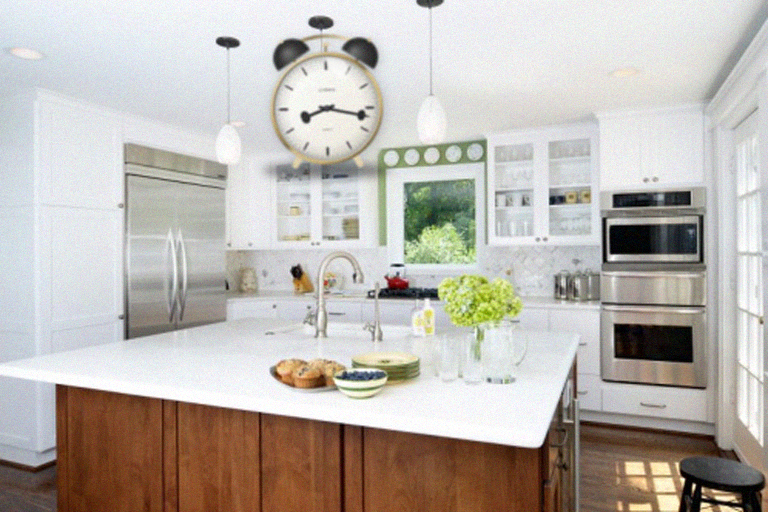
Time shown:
{"hour": 8, "minute": 17}
